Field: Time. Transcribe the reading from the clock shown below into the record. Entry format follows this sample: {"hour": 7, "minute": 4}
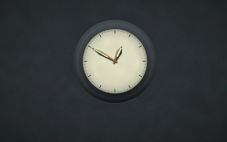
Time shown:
{"hour": 12, "minute": 50}
